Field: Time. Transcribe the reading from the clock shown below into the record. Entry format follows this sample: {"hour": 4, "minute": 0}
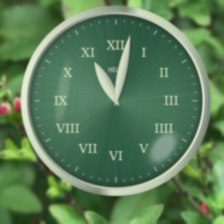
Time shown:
{"hour": 11, "minute": 2}
